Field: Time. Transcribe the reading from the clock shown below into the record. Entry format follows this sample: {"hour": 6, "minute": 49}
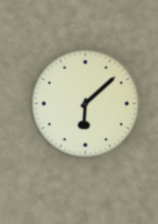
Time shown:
{"hour": 6, "minute": 8}
